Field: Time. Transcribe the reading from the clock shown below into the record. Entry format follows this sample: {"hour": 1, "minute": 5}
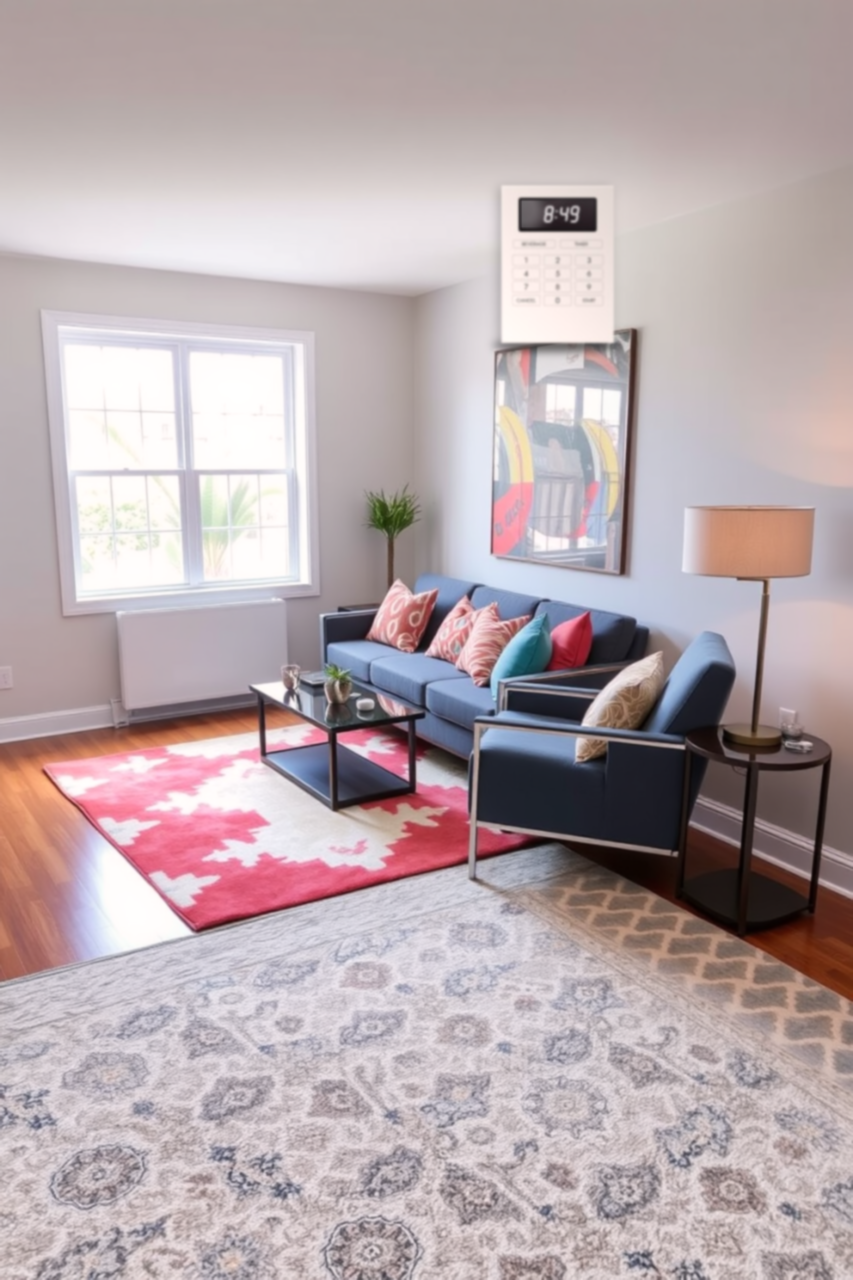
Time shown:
{"hour": 8, "minute": 49}
